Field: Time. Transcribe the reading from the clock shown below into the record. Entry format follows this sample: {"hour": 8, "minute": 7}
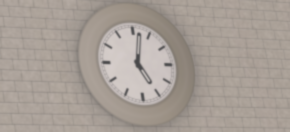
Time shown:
{"hour": 5, "minute": 2}
